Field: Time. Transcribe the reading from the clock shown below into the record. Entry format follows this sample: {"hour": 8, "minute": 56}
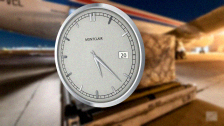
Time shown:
{"hour": 5, "minute": 22}
